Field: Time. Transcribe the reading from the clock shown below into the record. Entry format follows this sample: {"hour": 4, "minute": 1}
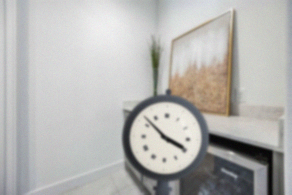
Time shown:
{"hour": 3, "minute": 52}
